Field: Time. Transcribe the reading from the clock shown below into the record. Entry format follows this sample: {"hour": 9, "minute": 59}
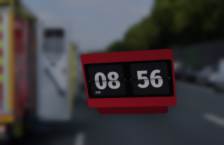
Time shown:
{"hour": 8, "minute": 56}
